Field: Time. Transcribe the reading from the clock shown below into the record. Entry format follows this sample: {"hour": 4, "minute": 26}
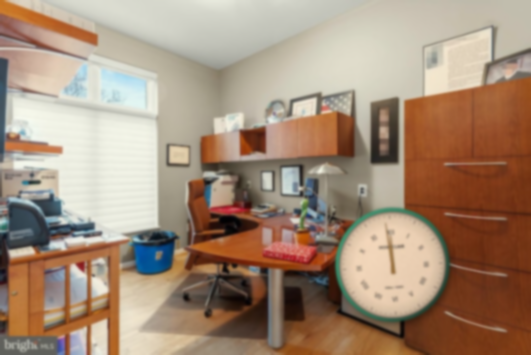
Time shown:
{"hour": 11, "minute": 59}
